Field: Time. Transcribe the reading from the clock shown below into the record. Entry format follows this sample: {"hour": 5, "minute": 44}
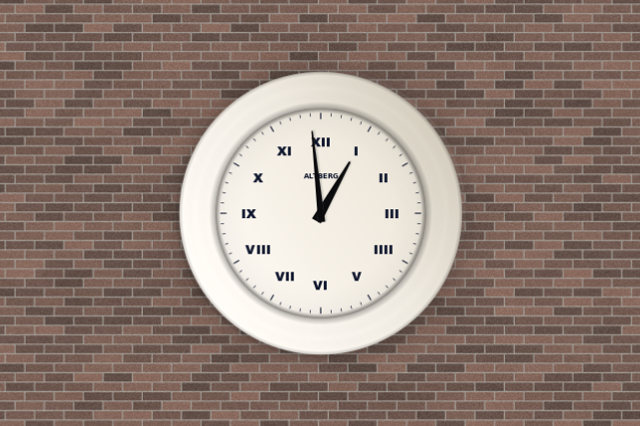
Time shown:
{"hour": 12, "minute": 59}
